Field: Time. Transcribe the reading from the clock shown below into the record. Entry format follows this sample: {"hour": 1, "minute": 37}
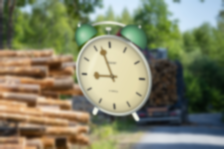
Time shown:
{"hour": 8, "minute": 57}
